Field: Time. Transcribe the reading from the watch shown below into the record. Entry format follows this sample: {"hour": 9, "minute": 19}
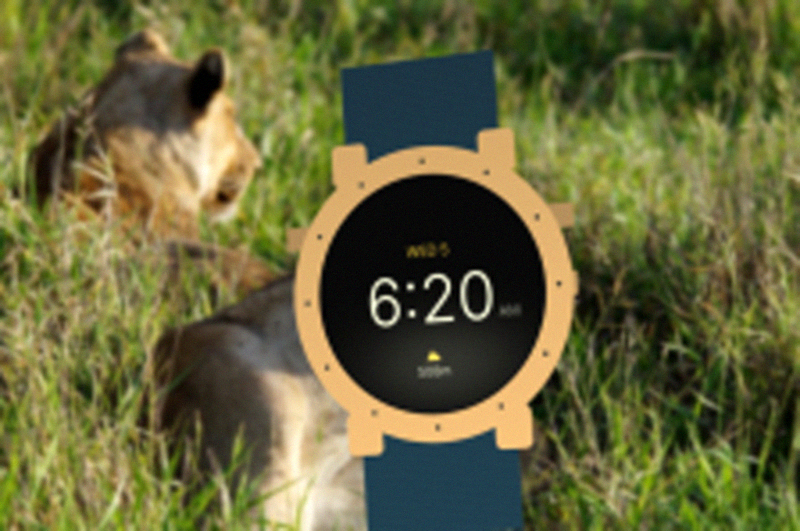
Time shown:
{"hour": 6, "minute": 20}
